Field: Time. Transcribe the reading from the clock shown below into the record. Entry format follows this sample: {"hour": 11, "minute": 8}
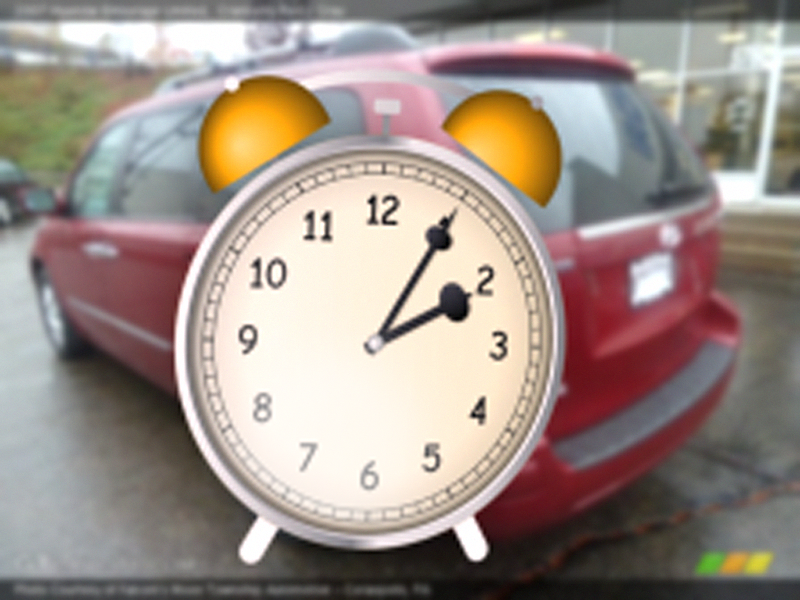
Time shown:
{"hour": 2, "minute": 5}
